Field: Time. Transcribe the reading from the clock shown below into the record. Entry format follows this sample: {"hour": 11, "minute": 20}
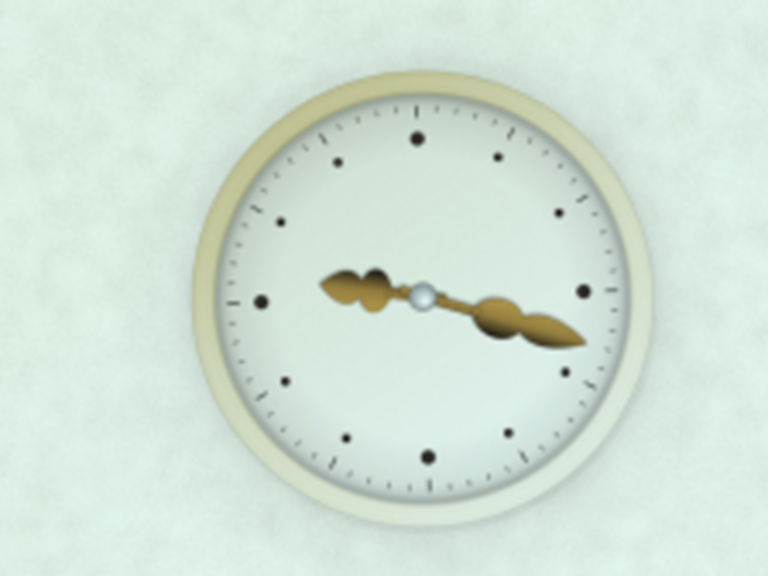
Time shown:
{"hour": 9, "minute": 18}
